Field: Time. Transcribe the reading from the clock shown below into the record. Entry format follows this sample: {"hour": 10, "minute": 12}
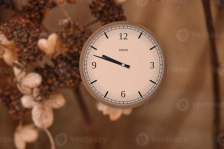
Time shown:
{"hour": 9, "minute": 48}
